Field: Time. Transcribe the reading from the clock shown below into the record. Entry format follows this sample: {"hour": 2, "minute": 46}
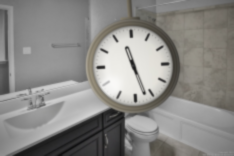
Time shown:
{"hour": 11, "minute": 27}
